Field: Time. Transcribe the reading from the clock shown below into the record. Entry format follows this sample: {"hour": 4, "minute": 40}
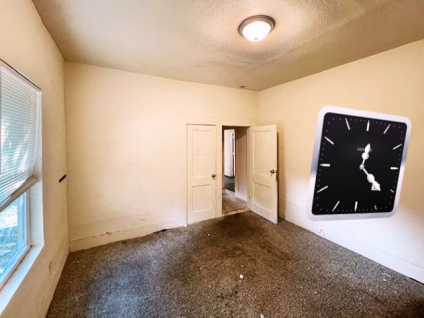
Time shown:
{"hour": 12, "minute": 22}
